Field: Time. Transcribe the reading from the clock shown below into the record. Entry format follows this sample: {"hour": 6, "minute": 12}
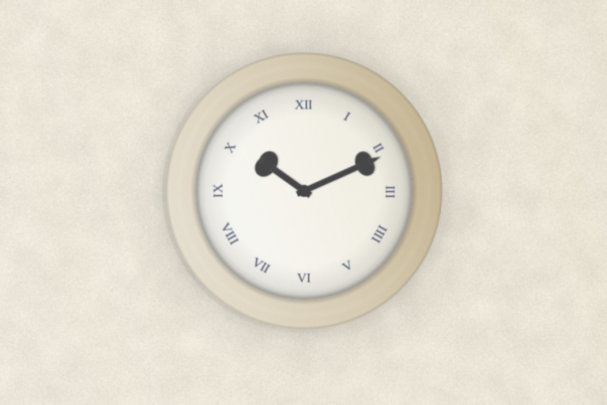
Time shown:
{"hour": 10, "minute": 11}
